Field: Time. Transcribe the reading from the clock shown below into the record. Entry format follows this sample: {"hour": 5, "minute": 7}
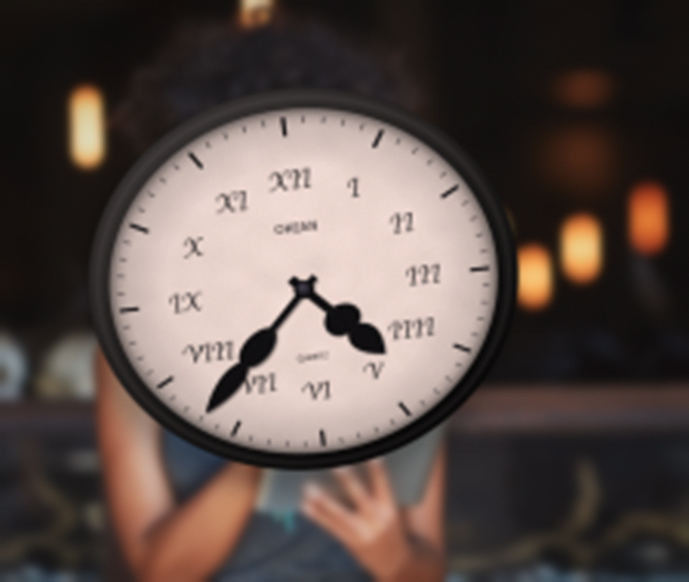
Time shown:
{"hour": 4, "minute": 37}
